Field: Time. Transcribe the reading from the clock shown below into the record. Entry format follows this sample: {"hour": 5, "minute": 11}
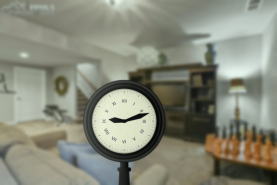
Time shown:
{"hour": 9, "minute": 12}
